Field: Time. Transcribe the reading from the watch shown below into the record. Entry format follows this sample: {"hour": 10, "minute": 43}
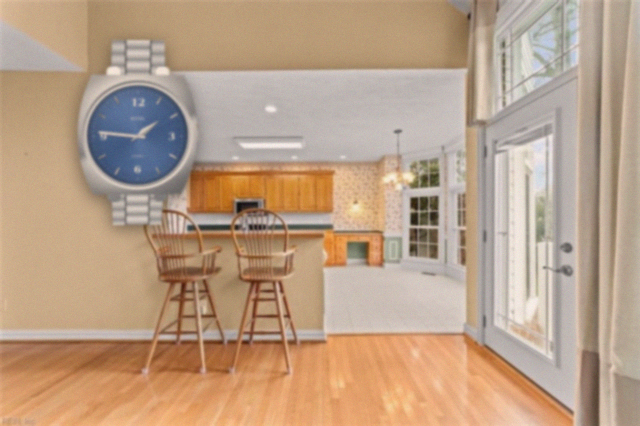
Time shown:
{"hour": 1, "minute": 46}
